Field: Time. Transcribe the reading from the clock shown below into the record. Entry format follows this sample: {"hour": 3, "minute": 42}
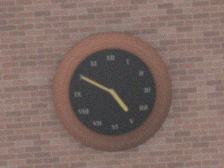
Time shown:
{"hour": 4, "minute": 50}
